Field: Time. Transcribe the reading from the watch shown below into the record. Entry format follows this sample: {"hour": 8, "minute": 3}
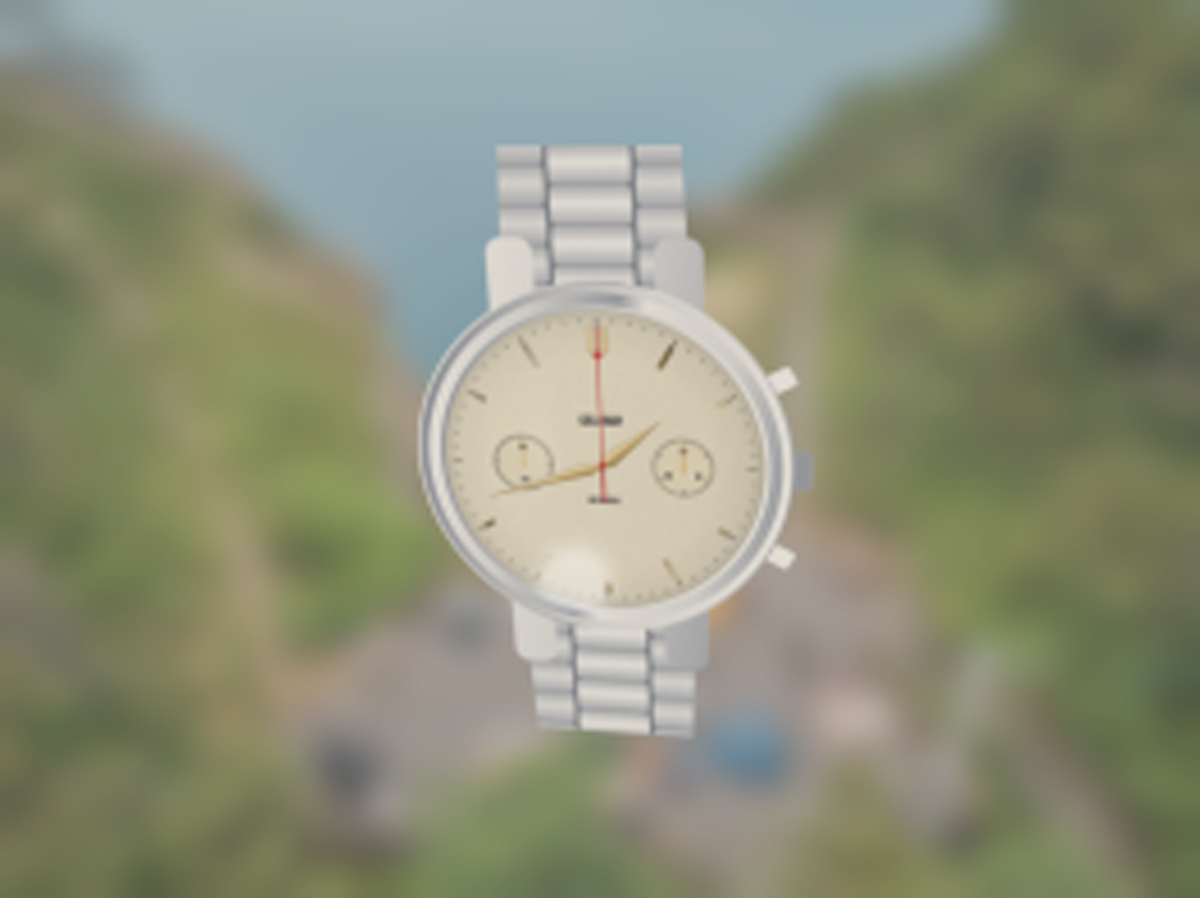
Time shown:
{"hour": 1, "minute": 42}
